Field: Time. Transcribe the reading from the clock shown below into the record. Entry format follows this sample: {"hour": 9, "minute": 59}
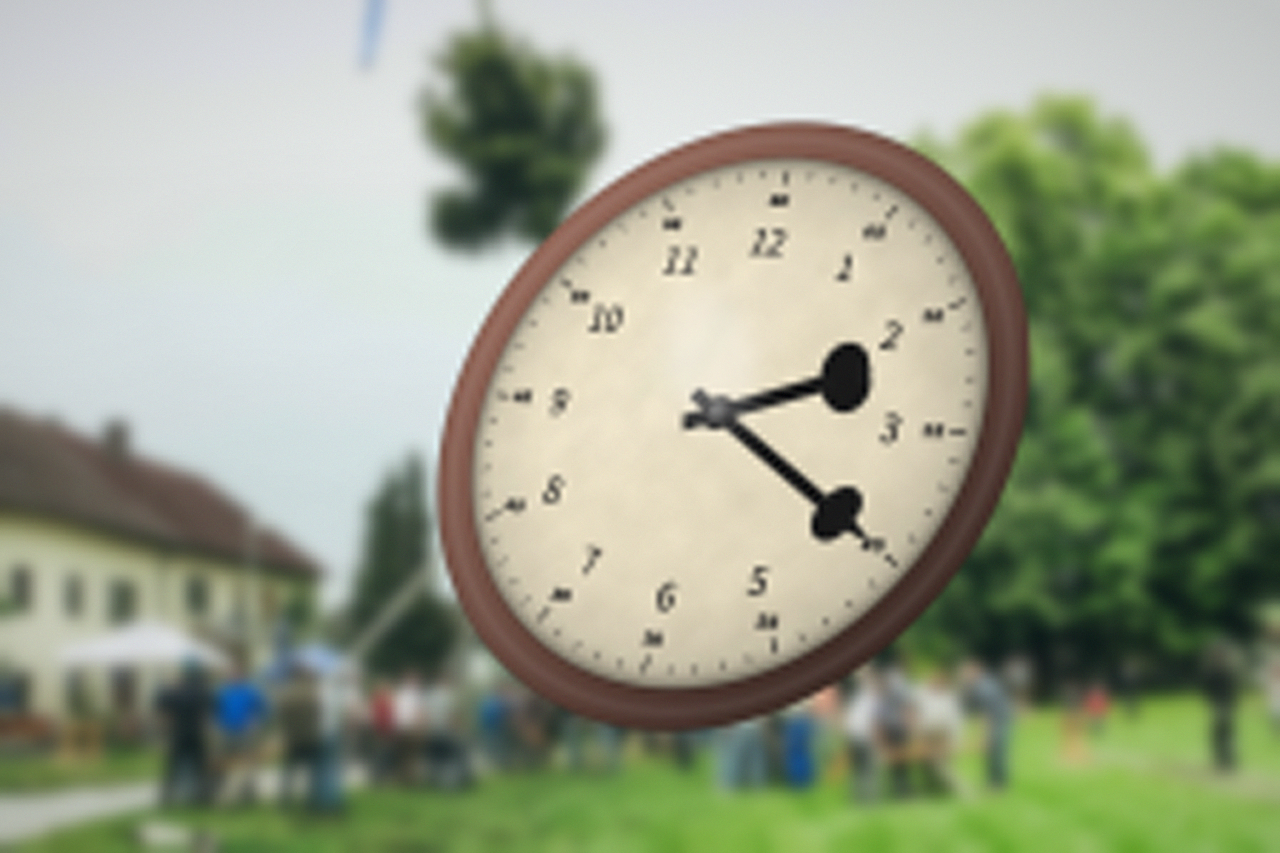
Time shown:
{"hour": 2, "minute": 20}
